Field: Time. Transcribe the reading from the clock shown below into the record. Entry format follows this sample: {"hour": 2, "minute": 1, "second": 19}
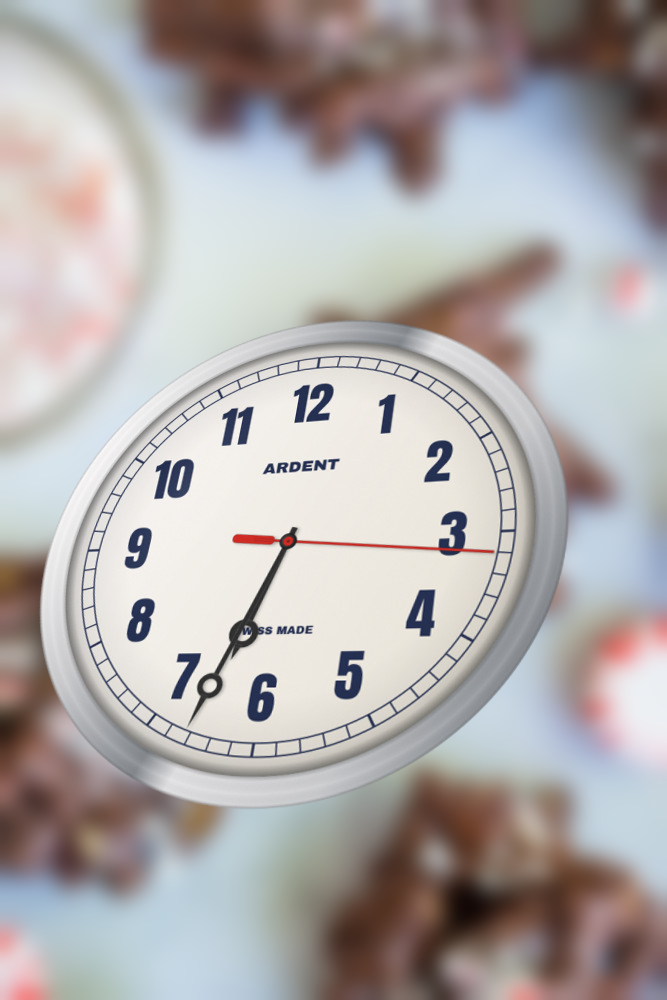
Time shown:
{"hour": 6, "minute": 33, "second": 16}
